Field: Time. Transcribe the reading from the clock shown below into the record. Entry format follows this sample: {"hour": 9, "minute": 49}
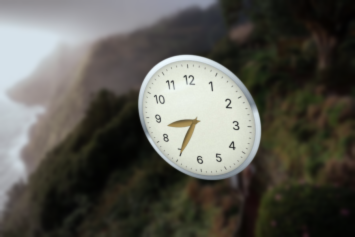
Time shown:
{"hour": 8, "minute": 35}
